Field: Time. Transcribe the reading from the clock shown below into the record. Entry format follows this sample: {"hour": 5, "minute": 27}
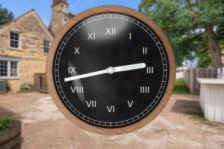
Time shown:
{"hour": 2, "minute": 43}
